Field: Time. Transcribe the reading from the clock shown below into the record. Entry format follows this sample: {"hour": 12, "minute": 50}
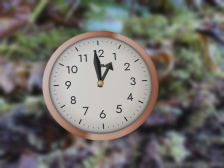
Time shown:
{"hour": 12, "minute": 59}
